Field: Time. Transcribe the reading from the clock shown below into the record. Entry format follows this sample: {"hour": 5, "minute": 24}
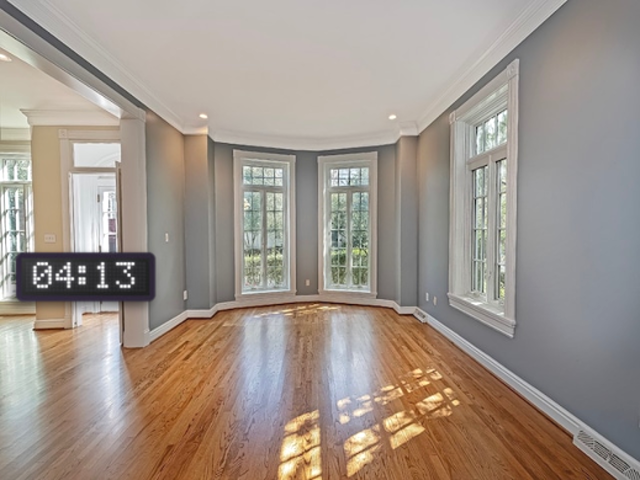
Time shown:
{"hour": 4, "minute": 13}
